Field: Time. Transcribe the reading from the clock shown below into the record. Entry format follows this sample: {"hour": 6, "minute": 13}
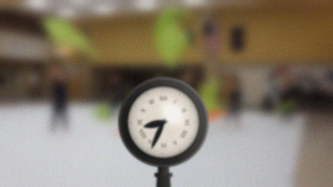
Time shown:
{"hour": 8, "minute": 34}
